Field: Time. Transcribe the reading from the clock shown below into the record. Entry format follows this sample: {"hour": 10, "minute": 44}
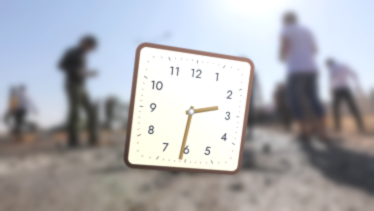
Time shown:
{"hour": 2, "minute": 31}
